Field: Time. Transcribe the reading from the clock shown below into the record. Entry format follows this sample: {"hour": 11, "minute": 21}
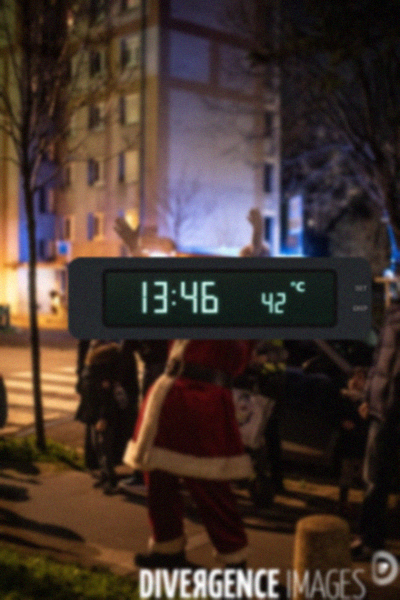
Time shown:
{"hour": 13, "minute": 46}
